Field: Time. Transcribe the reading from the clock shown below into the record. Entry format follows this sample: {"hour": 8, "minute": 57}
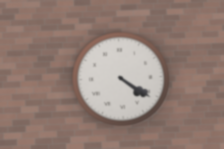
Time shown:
{"hour": 4, "minute": 21}
